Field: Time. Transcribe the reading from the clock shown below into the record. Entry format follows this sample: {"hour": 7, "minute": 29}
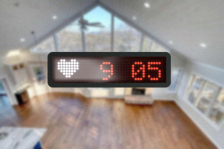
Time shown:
{"hour": 9, "minute": 5}
